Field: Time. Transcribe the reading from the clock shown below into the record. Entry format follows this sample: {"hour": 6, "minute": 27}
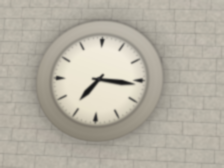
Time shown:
{"hour": 7, "minute": 16}
